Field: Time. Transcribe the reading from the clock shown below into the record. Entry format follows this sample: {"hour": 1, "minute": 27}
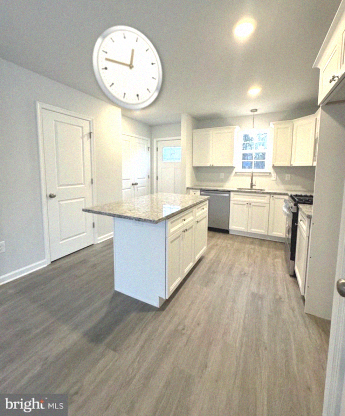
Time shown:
{"hour": 12, "minute": 48}
